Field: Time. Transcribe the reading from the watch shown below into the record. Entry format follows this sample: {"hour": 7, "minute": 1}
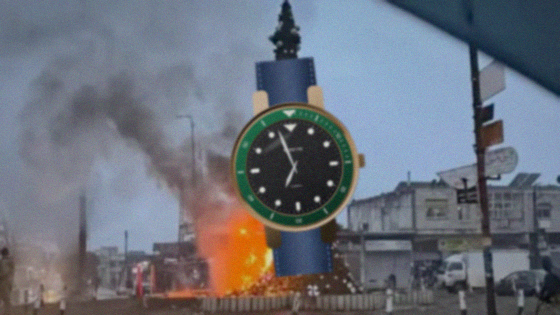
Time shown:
{"hour": 6, "minute": 57}
